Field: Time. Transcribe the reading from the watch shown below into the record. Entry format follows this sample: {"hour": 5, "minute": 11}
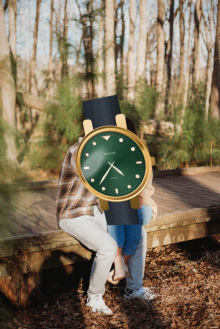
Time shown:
{"hour": 4, "minute": 37}
